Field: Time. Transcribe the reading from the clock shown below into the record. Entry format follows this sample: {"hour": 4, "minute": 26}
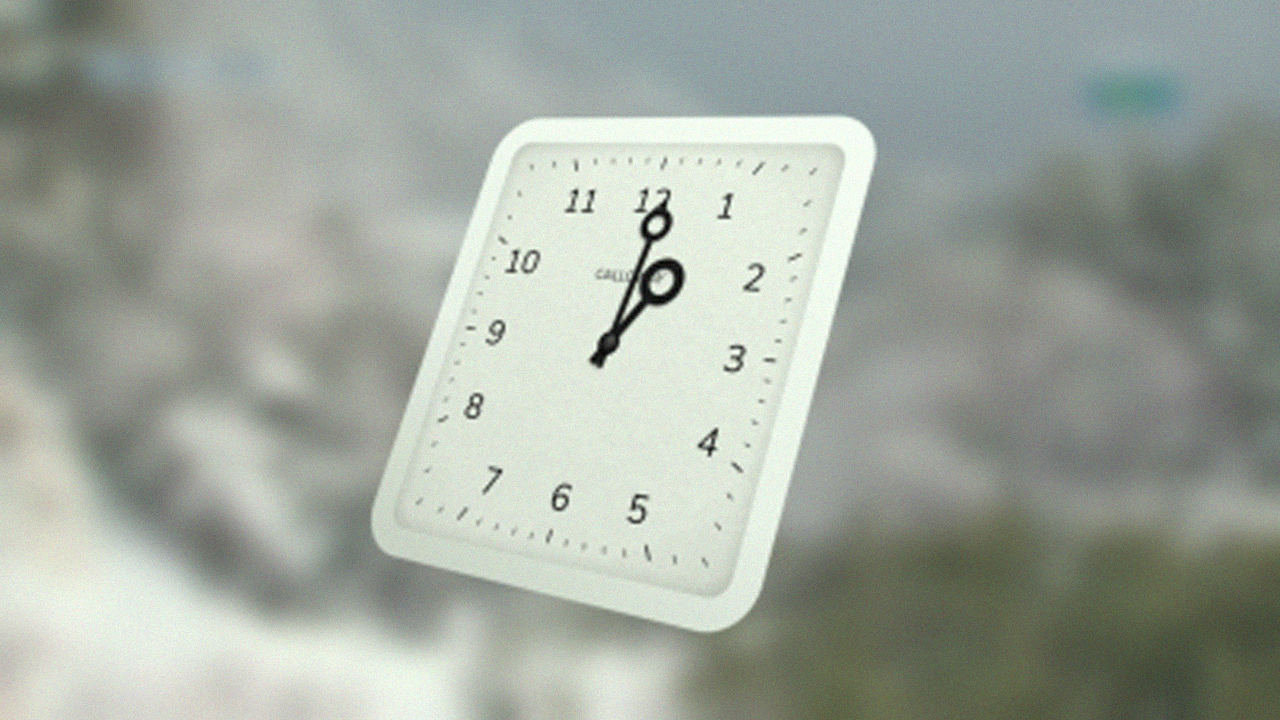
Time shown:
{"hour": 1, "minute": 1}
